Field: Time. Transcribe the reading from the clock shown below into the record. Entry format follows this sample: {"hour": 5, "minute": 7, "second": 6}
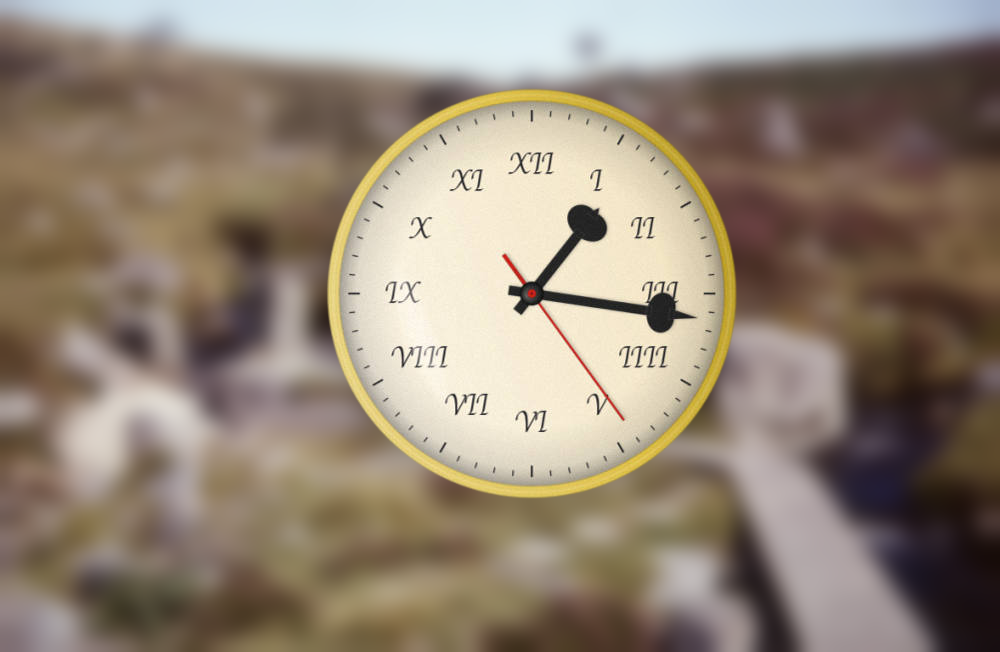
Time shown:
{"hour": 1, "minute": 16, "second": 24}
